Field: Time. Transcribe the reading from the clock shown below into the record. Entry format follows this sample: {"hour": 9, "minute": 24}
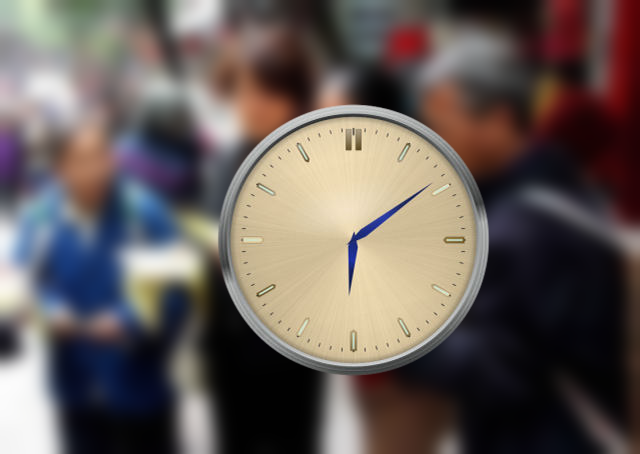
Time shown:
{"hour": 6, "minute": 9}
